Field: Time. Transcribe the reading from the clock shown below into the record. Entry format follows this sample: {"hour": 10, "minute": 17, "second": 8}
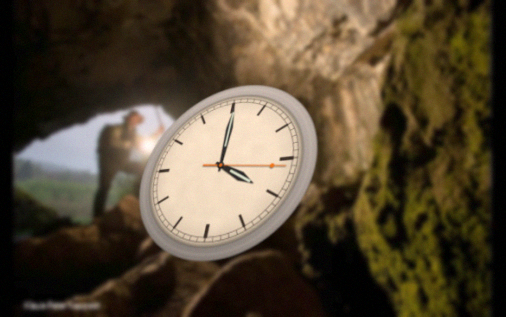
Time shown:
{"hour": 4, "minute": 0, "second": 16}
